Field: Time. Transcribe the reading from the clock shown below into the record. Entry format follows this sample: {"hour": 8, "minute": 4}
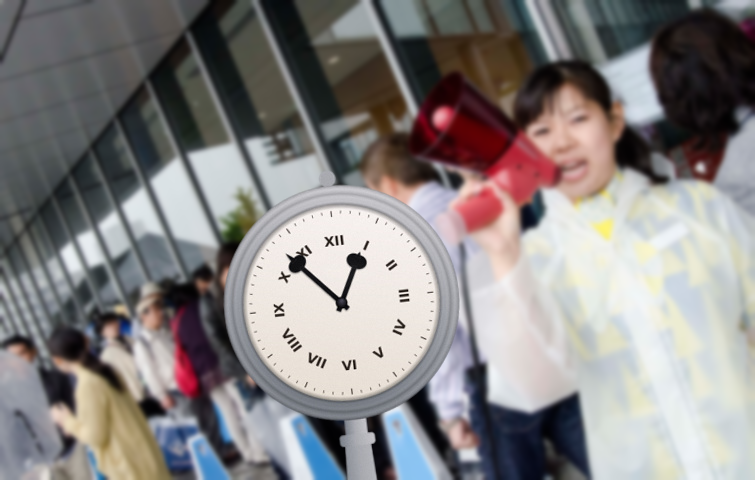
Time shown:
{"hour": 12, "minute": 53}
